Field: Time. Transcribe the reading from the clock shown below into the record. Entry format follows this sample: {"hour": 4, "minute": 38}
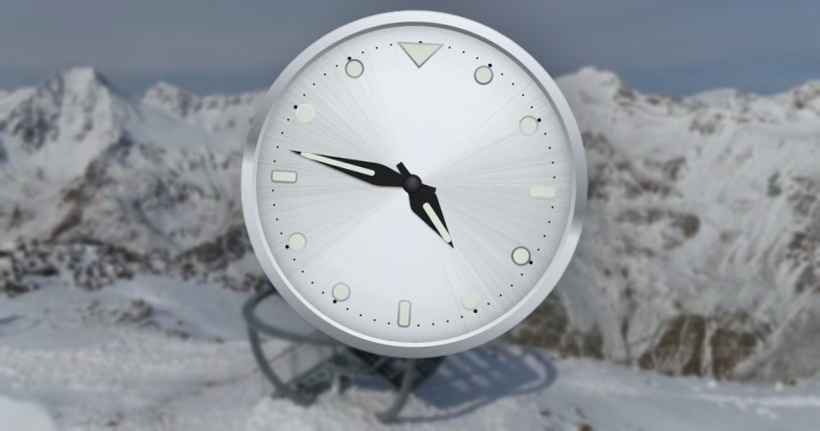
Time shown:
{"hour": 4, "minute": 47}
